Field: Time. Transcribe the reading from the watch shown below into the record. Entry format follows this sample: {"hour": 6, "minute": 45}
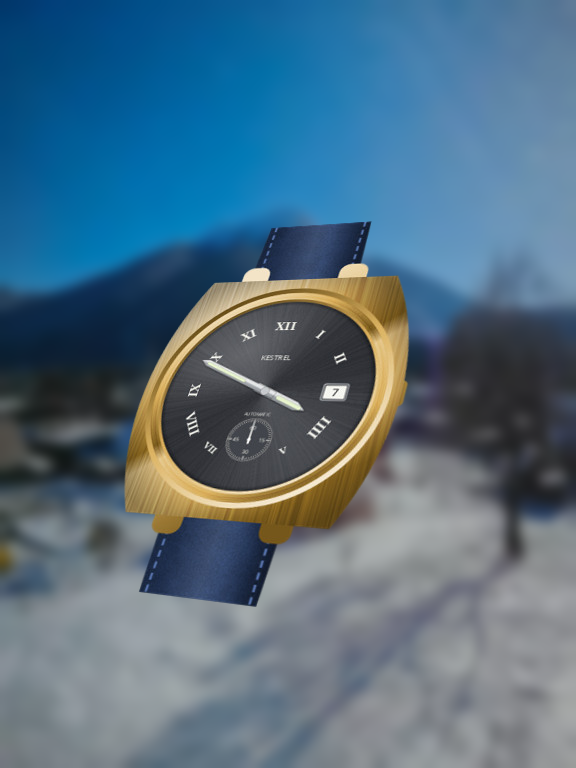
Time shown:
{"hour": 3, "minute": 49}
